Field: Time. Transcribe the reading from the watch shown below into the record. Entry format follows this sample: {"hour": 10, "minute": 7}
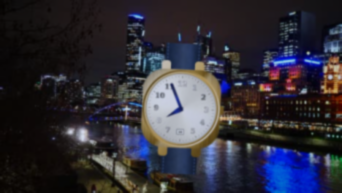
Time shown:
{"hour": 7, "minute": 56}
